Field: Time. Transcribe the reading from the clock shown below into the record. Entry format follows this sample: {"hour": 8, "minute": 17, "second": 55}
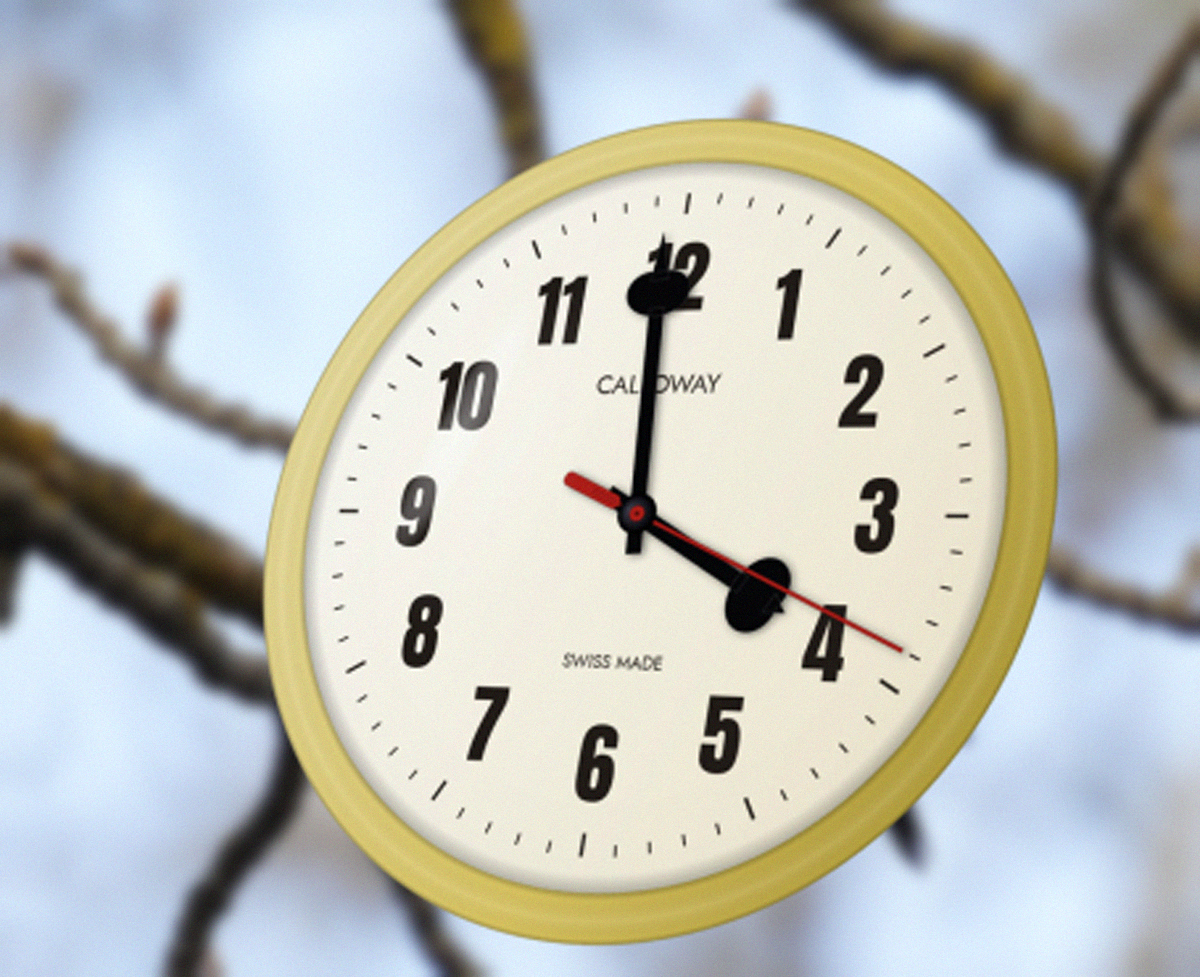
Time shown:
{"hour": 3, "minute": 59, "second": 19}
